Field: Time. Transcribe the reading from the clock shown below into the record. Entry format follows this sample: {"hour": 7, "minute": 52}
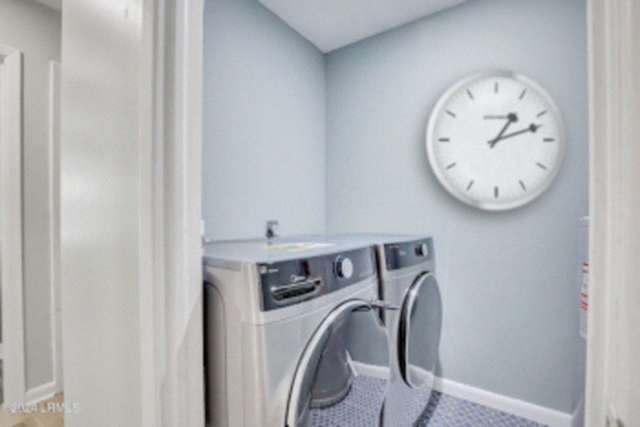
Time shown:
{"hour": 1, "minute": 12}
